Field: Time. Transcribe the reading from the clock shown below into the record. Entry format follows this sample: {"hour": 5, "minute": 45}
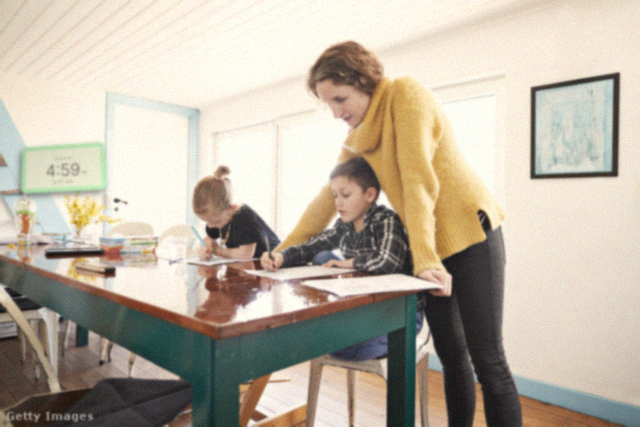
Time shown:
{"hour": 4, "minute": 59}
